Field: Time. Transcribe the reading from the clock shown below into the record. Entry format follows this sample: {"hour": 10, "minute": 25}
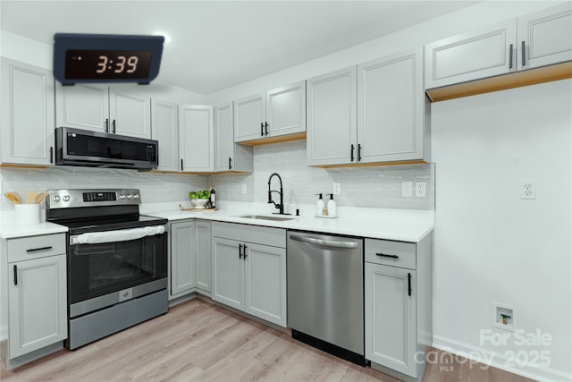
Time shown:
{"hour": 3, "minute": 39}
